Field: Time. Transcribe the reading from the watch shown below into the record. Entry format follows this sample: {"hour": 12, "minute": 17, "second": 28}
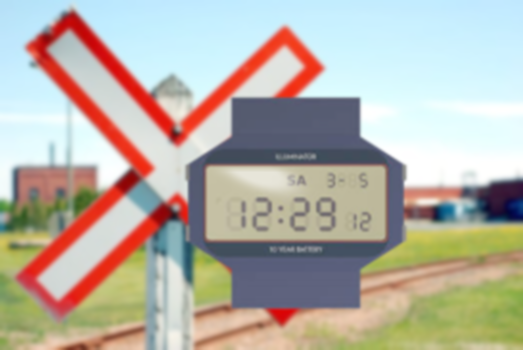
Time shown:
{"hour": 12, "minute": 29, "second": 12}
